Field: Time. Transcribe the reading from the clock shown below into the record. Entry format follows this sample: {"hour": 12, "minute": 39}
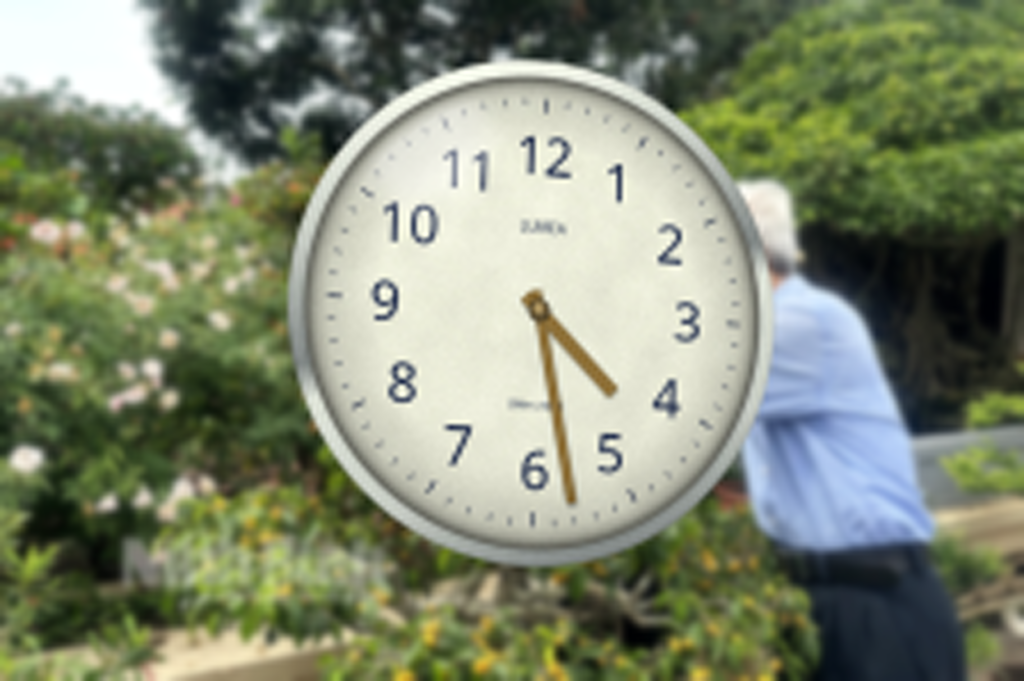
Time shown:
{"hour": 4, "minute": 28}
